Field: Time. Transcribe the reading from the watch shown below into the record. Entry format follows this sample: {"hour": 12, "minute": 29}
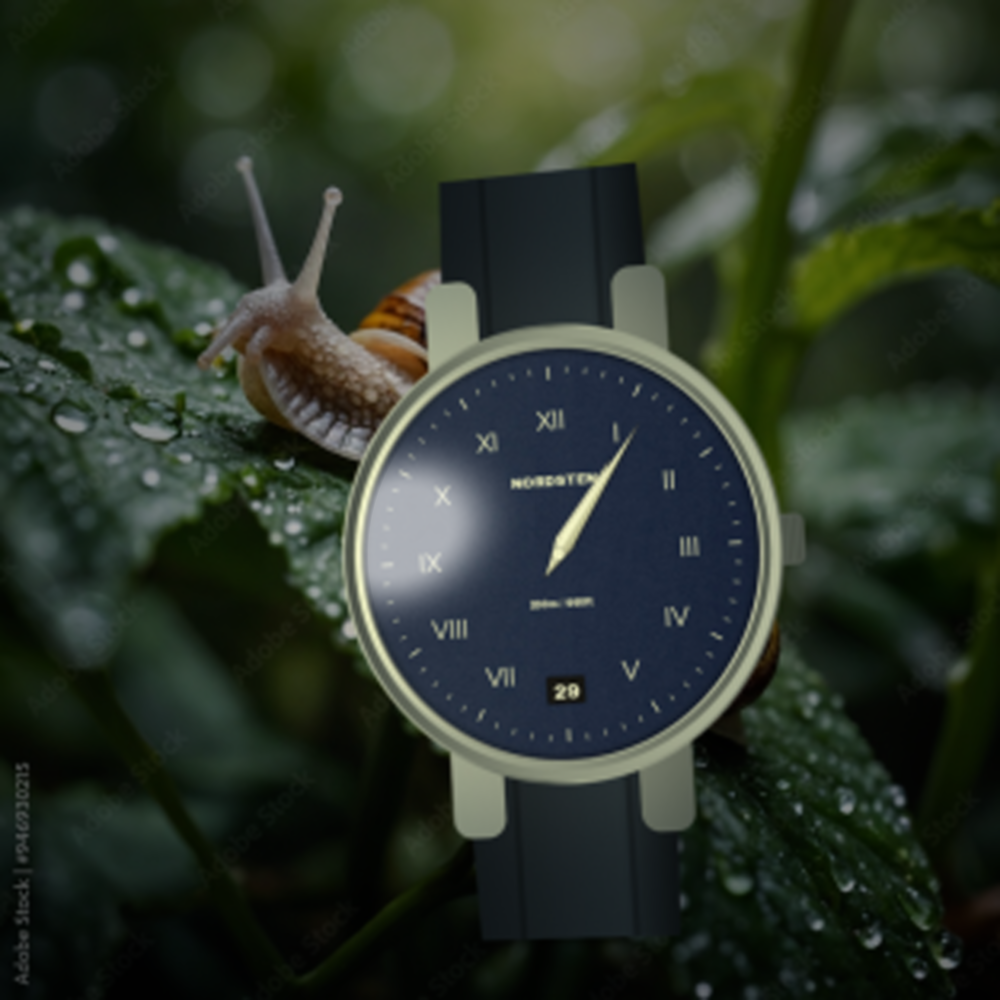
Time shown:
{"hour": 1, "minute": 6}
